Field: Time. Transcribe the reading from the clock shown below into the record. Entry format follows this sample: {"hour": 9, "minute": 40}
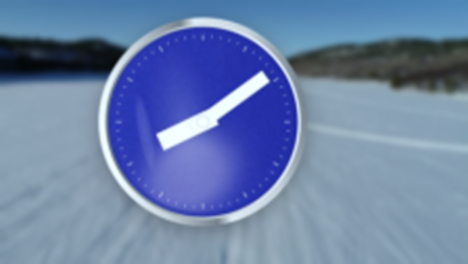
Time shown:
{"hour": 8, "minute": 9}
